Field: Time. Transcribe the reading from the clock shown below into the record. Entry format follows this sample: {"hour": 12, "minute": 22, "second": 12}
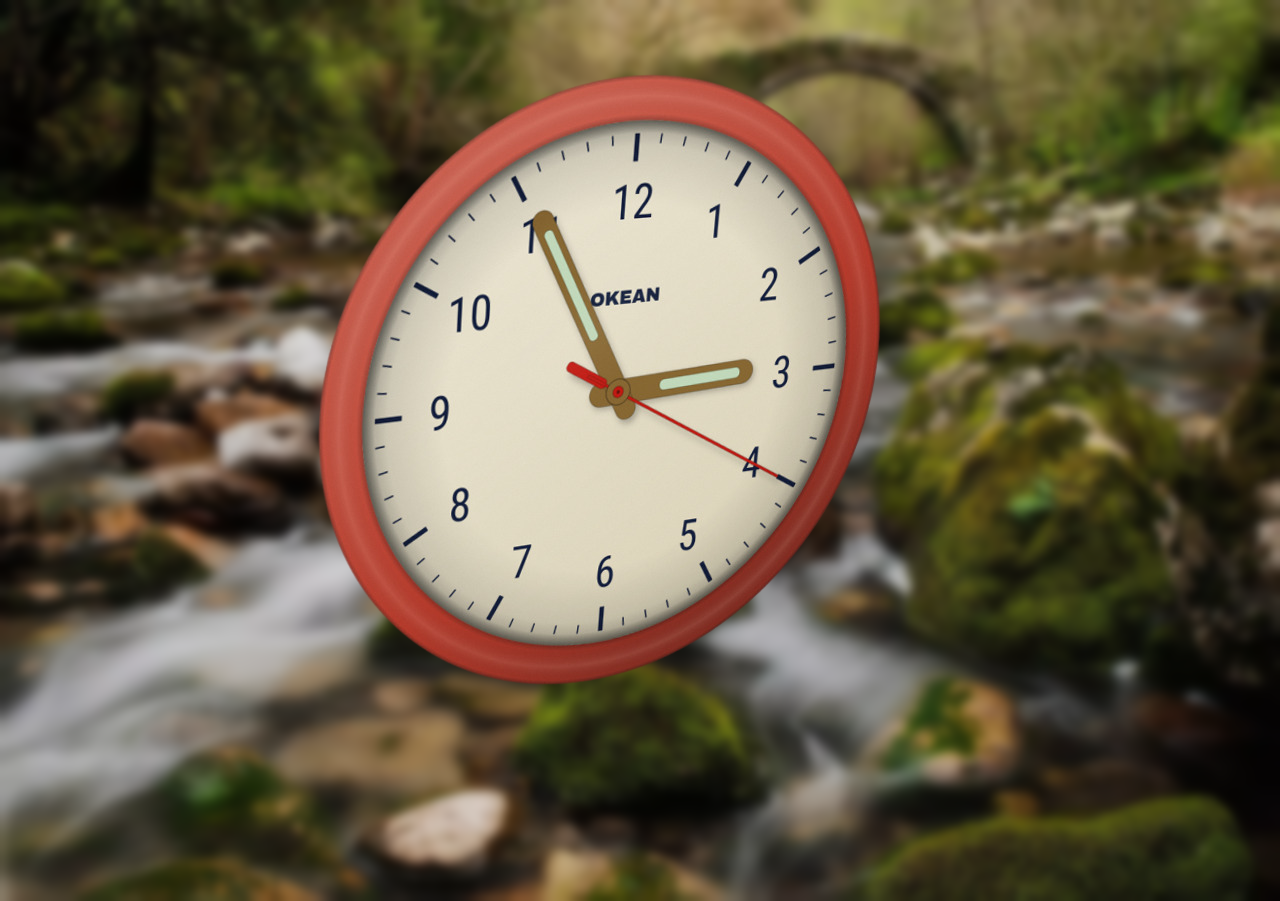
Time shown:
{"hour": 2, "minute": 55, "second": 20}
